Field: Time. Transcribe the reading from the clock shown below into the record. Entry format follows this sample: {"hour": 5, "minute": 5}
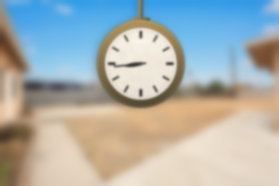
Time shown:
{"hour": 8, "minute": 44}
